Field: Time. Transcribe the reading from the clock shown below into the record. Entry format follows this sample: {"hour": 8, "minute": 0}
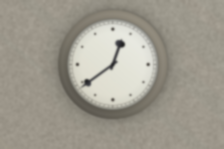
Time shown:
{"hour": 12, "minute": 39}
